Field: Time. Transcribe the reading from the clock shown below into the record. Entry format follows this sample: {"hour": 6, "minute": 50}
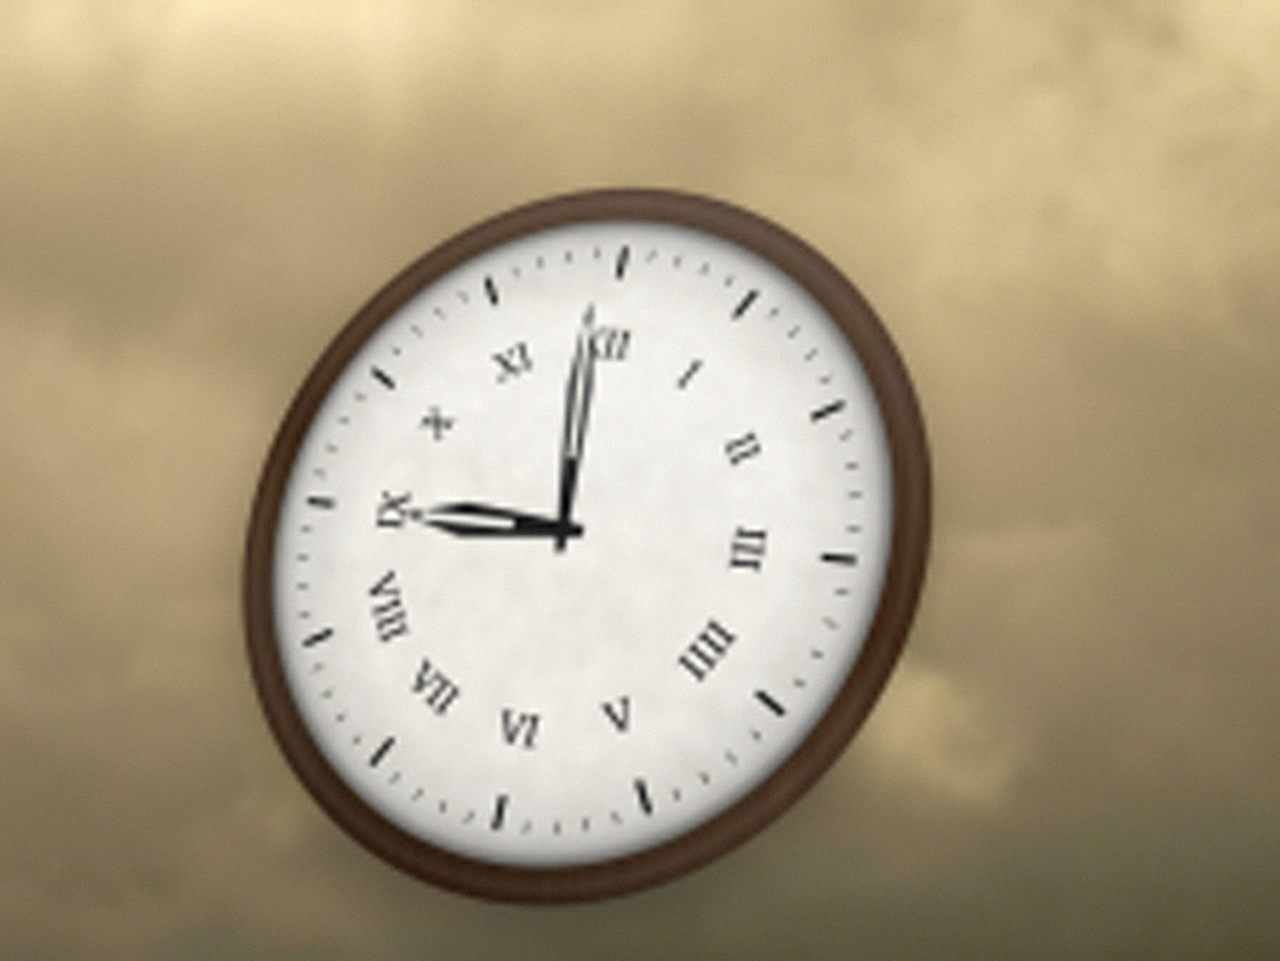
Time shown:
{"hour": 8, "minute": 59}
